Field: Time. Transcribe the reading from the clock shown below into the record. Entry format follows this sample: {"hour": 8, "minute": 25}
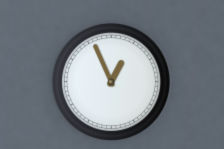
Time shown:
{"hour": 12, "minute": 56}
